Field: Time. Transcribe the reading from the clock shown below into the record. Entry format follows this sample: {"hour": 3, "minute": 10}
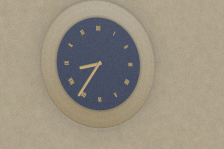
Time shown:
{"hour": 8, "minute": 36}
